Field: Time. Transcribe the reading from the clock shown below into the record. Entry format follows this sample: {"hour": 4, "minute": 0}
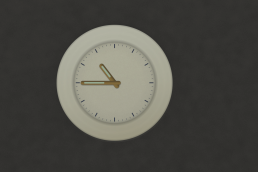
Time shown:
{"hour": 10, "minute": 45}
